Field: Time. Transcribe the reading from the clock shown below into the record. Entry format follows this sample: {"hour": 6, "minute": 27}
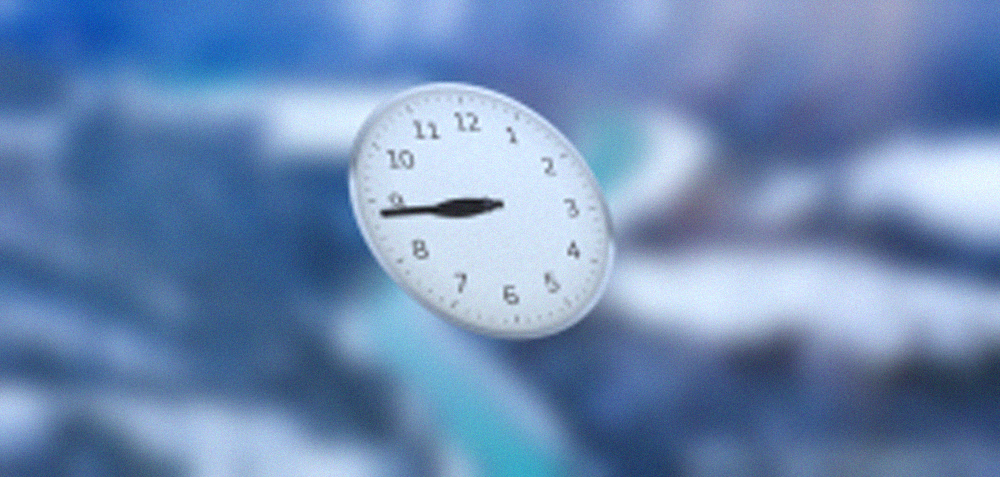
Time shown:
{"hour": 8, "minute": 44}
